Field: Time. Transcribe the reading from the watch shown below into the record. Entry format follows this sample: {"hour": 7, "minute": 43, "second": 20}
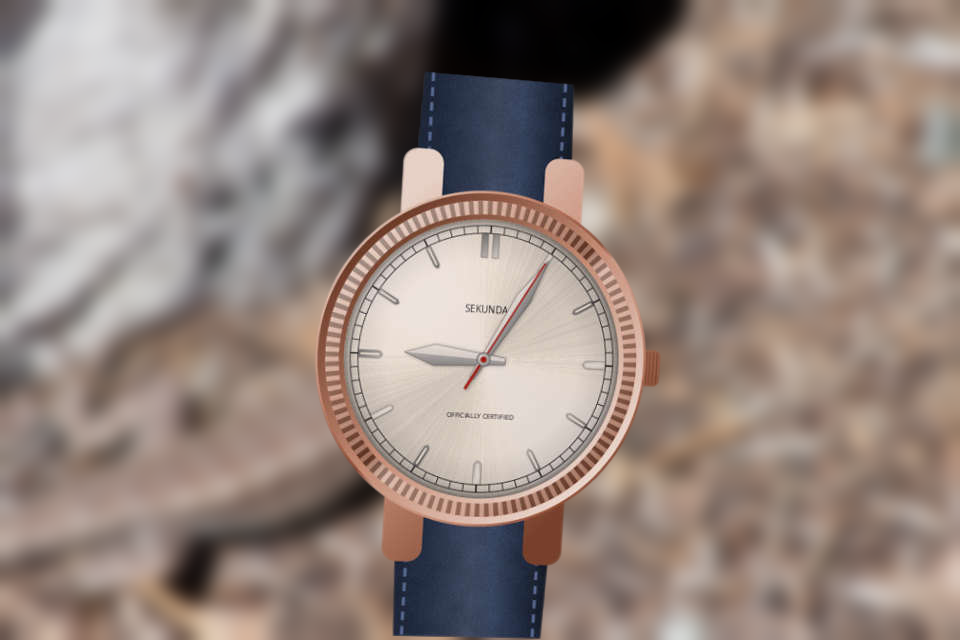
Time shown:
{"hour": 9, "minute": 5, "second": 5}
